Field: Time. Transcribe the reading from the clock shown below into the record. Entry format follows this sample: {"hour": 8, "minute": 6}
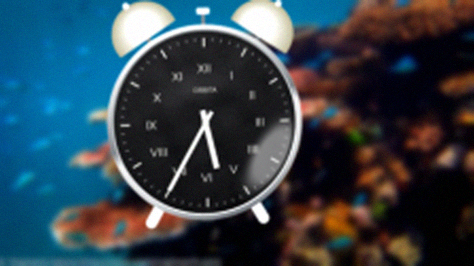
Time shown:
{"hour": 5, "minute": 35}
